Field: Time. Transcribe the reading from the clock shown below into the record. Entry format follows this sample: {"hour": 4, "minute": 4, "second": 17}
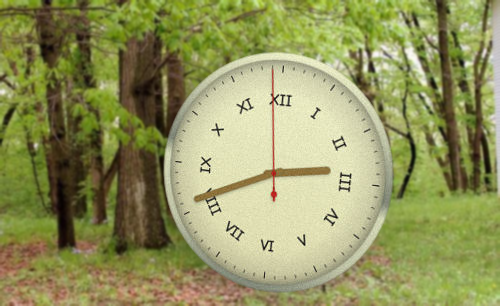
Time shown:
{"hour": 2, "minute": 40, "second": 59}
